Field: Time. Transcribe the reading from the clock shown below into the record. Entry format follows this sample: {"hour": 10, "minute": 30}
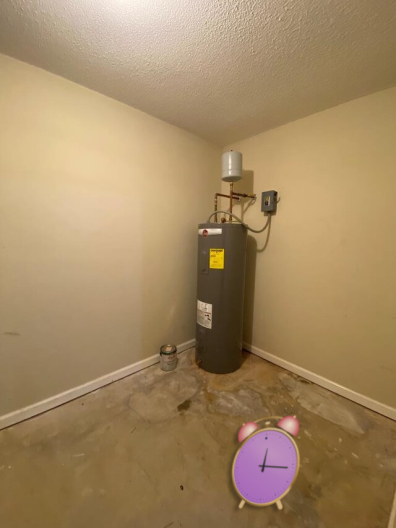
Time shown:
{"hour": 12, "minute": 16}
